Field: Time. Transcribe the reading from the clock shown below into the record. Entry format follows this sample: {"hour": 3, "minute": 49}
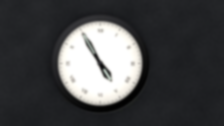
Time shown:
{"hour": 4, "minute": 55}
